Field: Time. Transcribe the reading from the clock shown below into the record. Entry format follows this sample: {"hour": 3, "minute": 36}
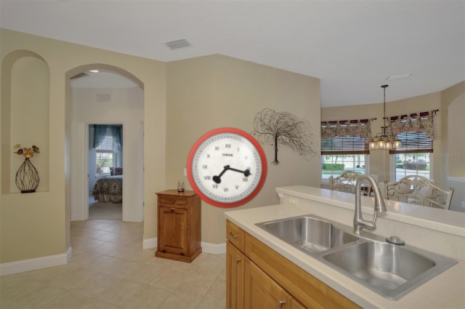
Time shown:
{"hour": 7, "minute": 17}
